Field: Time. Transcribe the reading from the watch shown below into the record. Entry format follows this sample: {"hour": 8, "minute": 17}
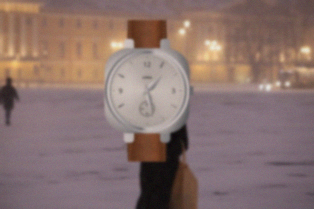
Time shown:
{"hour": 1, "minute": 28}
